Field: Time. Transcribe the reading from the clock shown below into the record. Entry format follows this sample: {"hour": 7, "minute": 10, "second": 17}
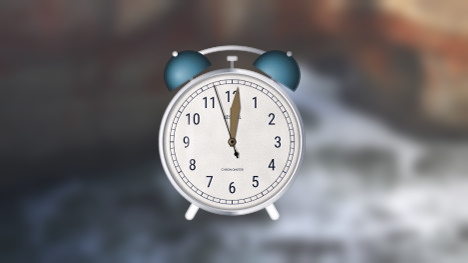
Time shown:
{"hour": 12, "minute": 0, "second": 57}
